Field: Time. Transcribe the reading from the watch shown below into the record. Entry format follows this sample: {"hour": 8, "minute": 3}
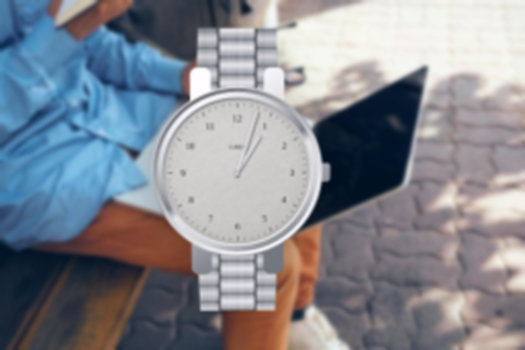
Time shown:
{"hour": 1, "minute": 3}
